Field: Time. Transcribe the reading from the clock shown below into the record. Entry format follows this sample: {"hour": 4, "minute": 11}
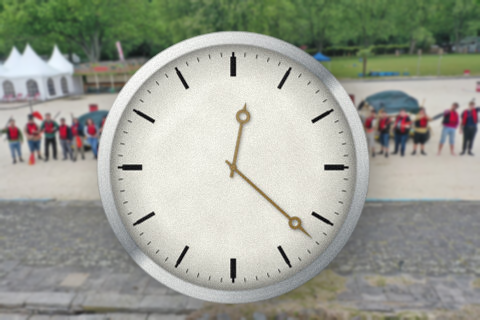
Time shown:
{"hour": 12, "minute": 22}
